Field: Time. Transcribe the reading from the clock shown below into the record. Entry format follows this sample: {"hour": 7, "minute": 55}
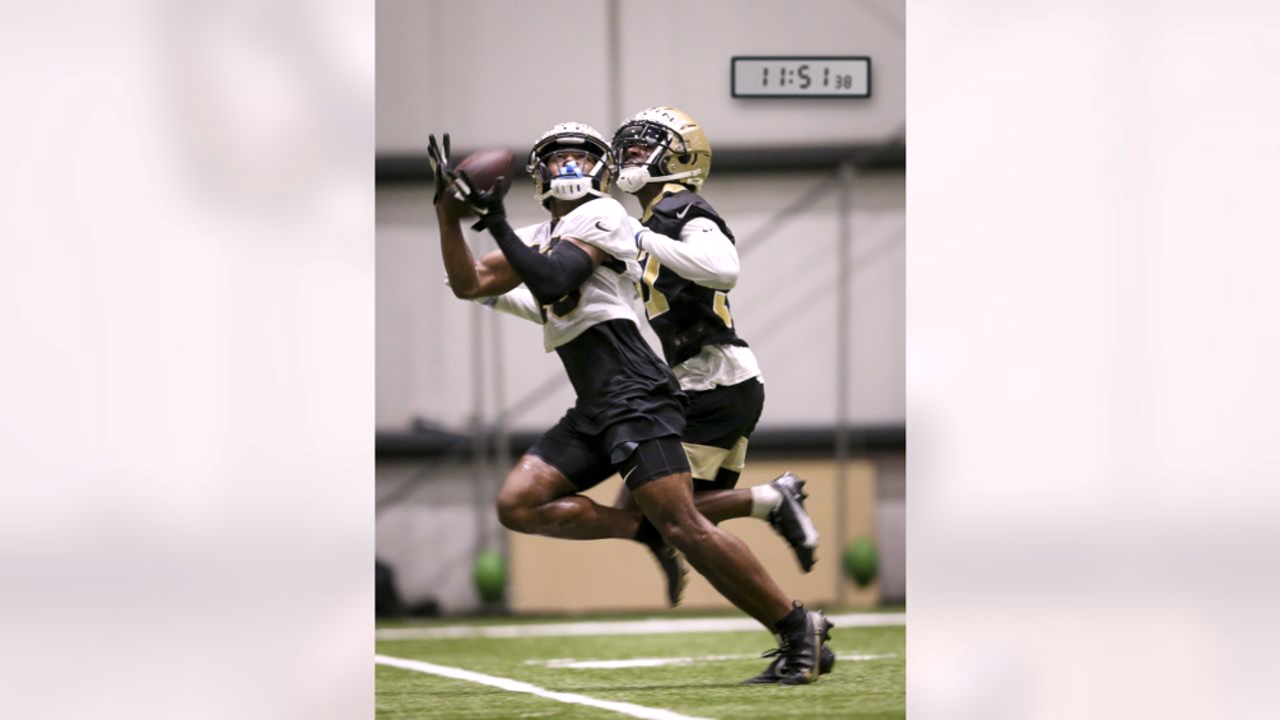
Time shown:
{"hour": 11, "minute": 51}
